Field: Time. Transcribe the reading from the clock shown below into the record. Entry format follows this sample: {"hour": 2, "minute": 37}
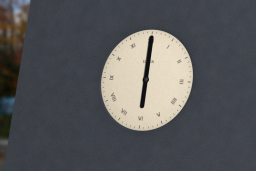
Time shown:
{"hour": 6, "minute": 0}
